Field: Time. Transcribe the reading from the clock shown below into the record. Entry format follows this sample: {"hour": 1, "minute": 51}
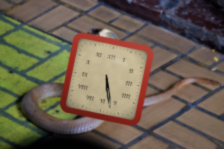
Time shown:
{"hour": 5, "minute": 27}
